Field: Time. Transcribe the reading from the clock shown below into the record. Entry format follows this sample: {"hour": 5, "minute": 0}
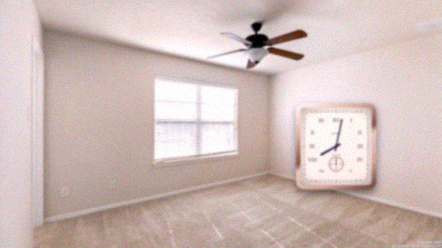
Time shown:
{"hour": 8, "minute": 2}
